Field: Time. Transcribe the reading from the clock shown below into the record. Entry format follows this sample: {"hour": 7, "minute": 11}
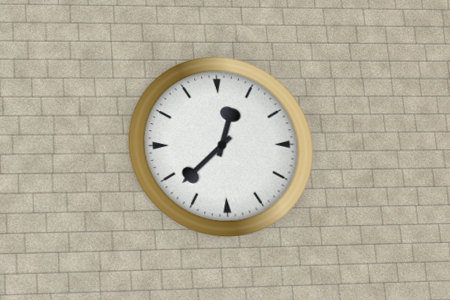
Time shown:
{"hour": 12, "minute": 38}
